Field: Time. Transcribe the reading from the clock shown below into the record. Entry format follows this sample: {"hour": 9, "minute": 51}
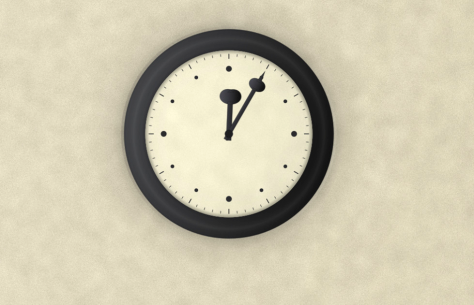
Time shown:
{"hour": 12, "minute": 5}
